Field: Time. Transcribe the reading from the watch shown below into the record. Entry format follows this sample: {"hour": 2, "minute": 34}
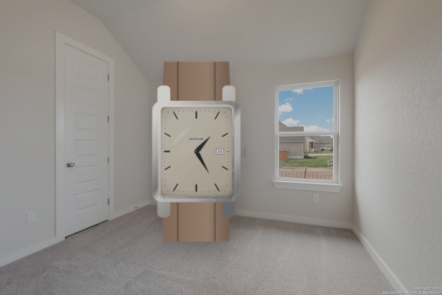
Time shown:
{"hour": 1, "minute": 25}
